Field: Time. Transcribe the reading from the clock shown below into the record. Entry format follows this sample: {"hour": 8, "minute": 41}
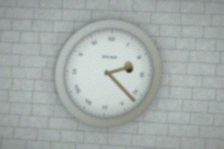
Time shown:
{"hour": 2, "minute": 22}
